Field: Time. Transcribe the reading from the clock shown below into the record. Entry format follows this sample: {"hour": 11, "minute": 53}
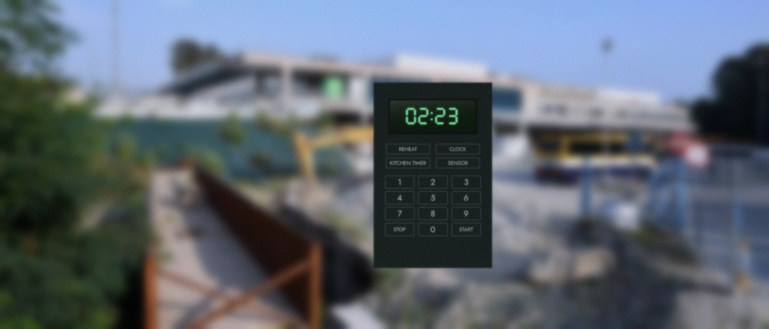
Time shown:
{"hour": 2, "minute": 23}
